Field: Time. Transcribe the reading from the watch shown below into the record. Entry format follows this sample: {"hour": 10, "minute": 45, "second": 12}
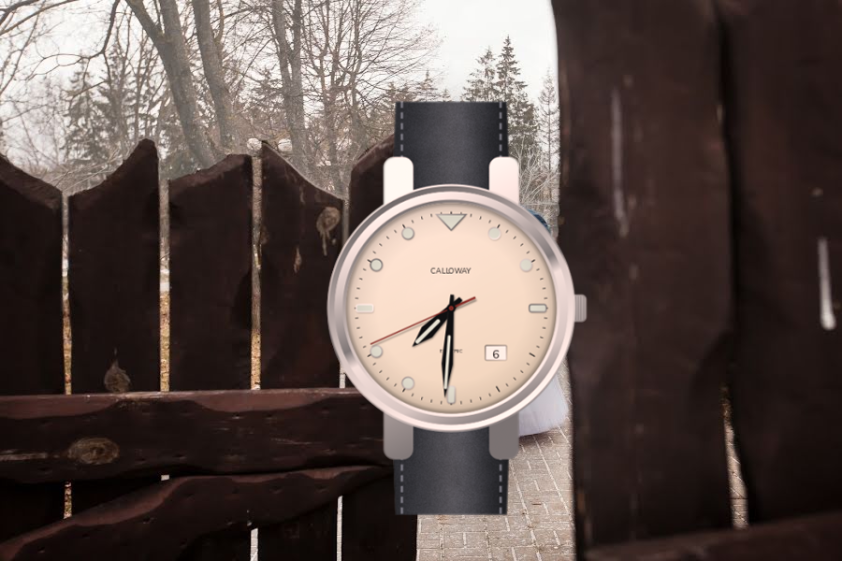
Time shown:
{"hour": 7, "minute": 30, "second": 41}
